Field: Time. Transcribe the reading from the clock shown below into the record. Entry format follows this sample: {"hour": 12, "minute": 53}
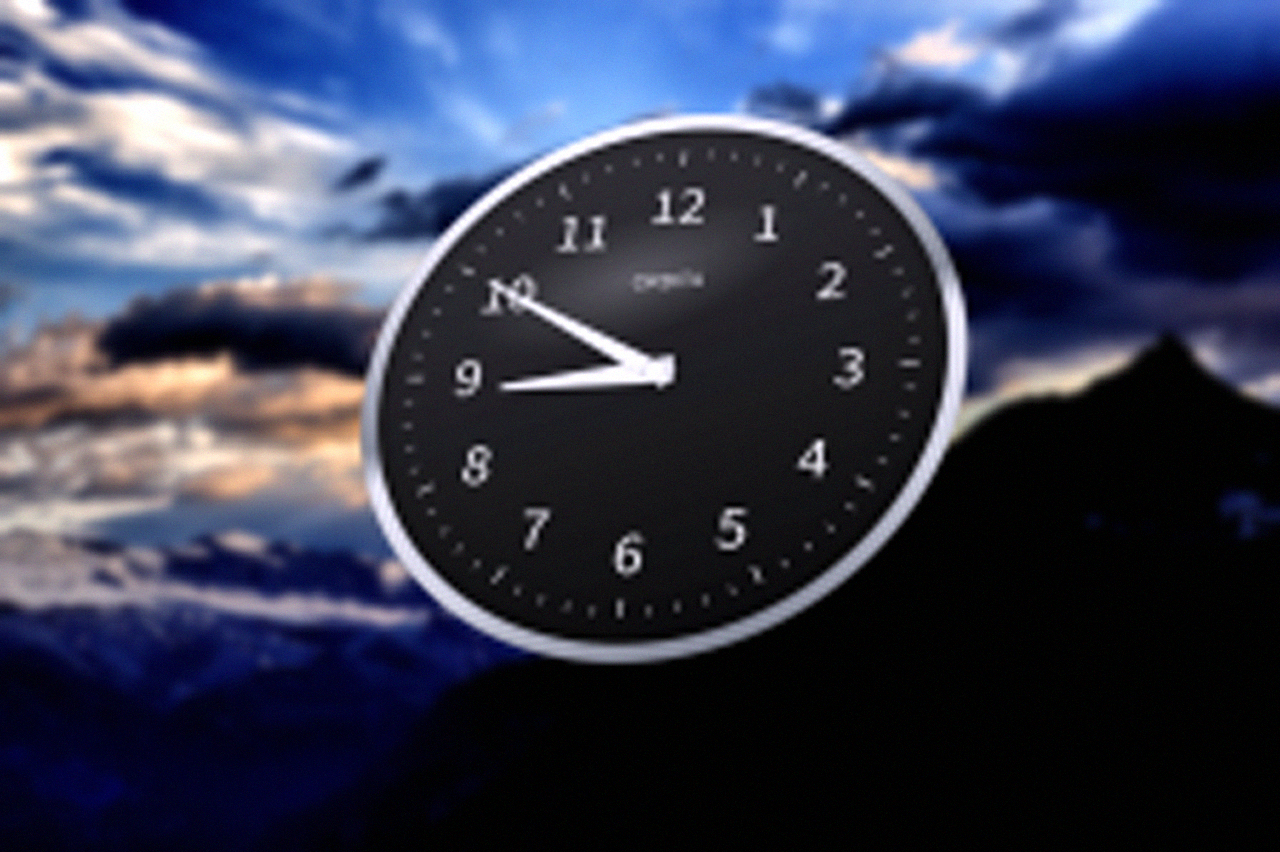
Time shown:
{"hour": 8, "minute": 50}
